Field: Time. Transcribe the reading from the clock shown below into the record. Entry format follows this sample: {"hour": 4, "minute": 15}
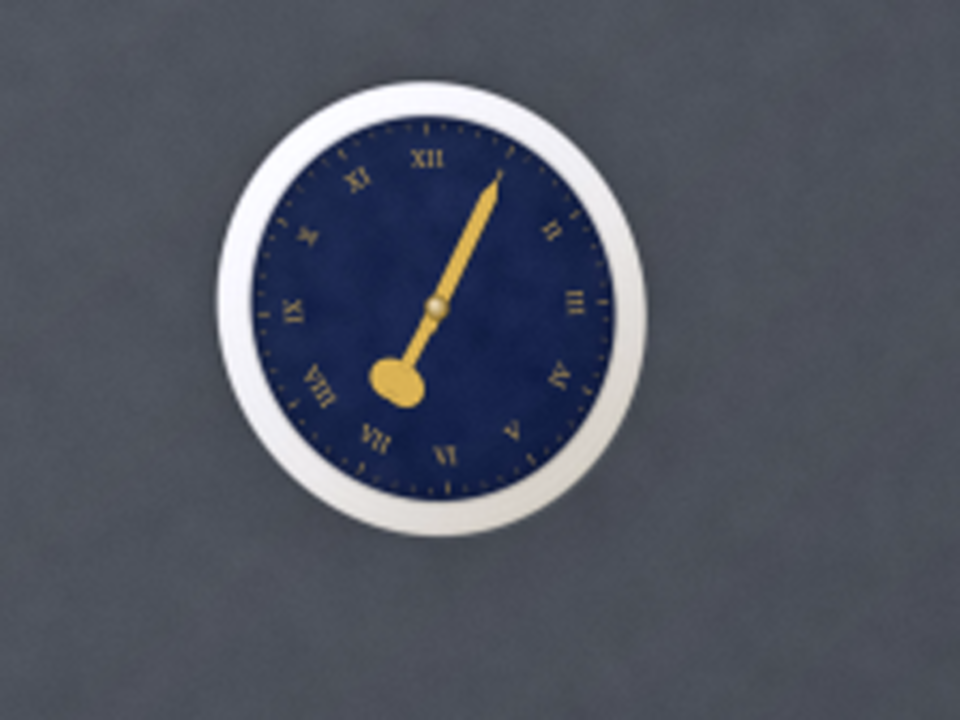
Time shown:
{"hour": 7, "minute": 5}
